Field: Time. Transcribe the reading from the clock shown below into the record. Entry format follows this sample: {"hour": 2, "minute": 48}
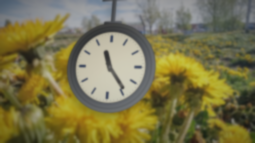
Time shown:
{"hour": 11, "minute": 24}
